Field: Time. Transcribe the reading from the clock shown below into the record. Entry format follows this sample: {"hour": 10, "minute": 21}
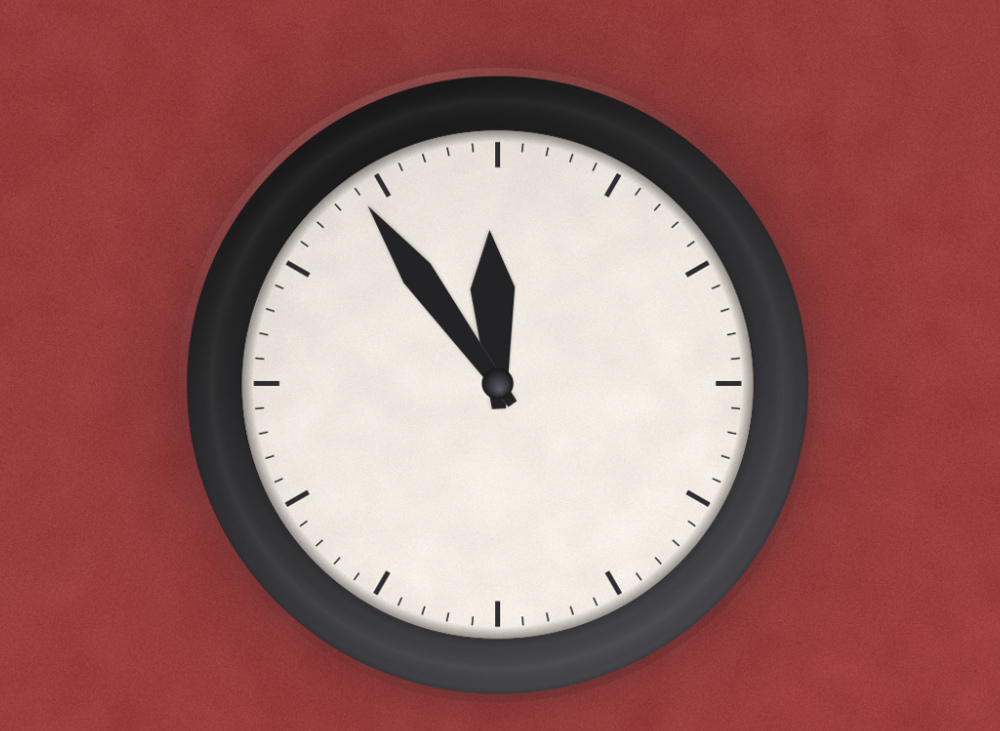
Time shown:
{"hour": 11, "minute": 54}
